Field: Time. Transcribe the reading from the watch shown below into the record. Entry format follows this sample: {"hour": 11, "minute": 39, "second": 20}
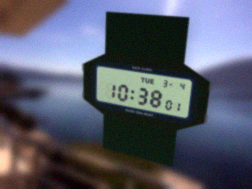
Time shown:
{"hour": 10, "minute": 38, "second": 1}
